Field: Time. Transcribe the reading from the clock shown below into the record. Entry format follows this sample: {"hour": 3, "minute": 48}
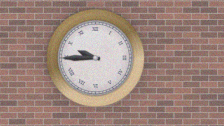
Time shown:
{"hour": 9, "minute": 45}
